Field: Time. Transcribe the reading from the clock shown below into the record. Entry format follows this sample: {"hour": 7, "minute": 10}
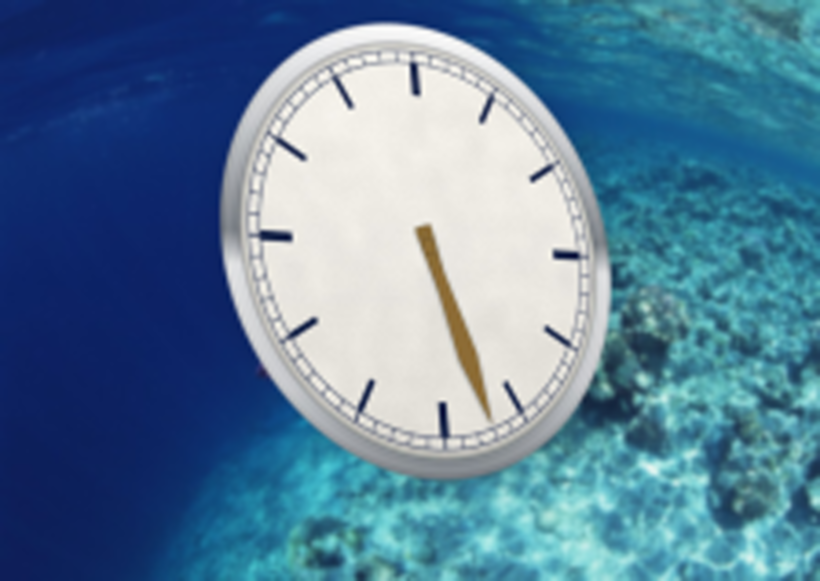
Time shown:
{"hour": 5, "minute": 27}
